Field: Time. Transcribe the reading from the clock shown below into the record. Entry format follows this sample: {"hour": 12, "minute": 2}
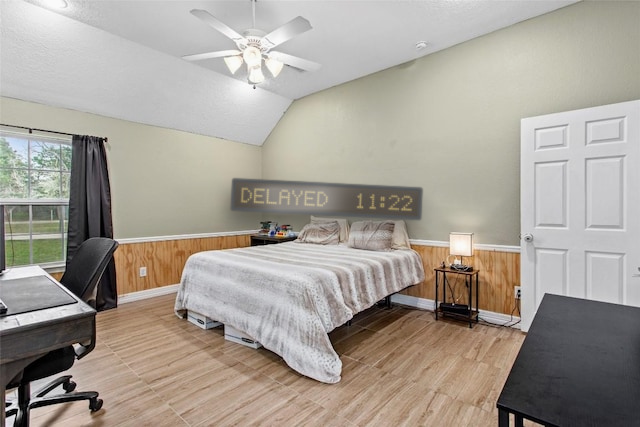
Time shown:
{"hour": 11, "minute": 22}
